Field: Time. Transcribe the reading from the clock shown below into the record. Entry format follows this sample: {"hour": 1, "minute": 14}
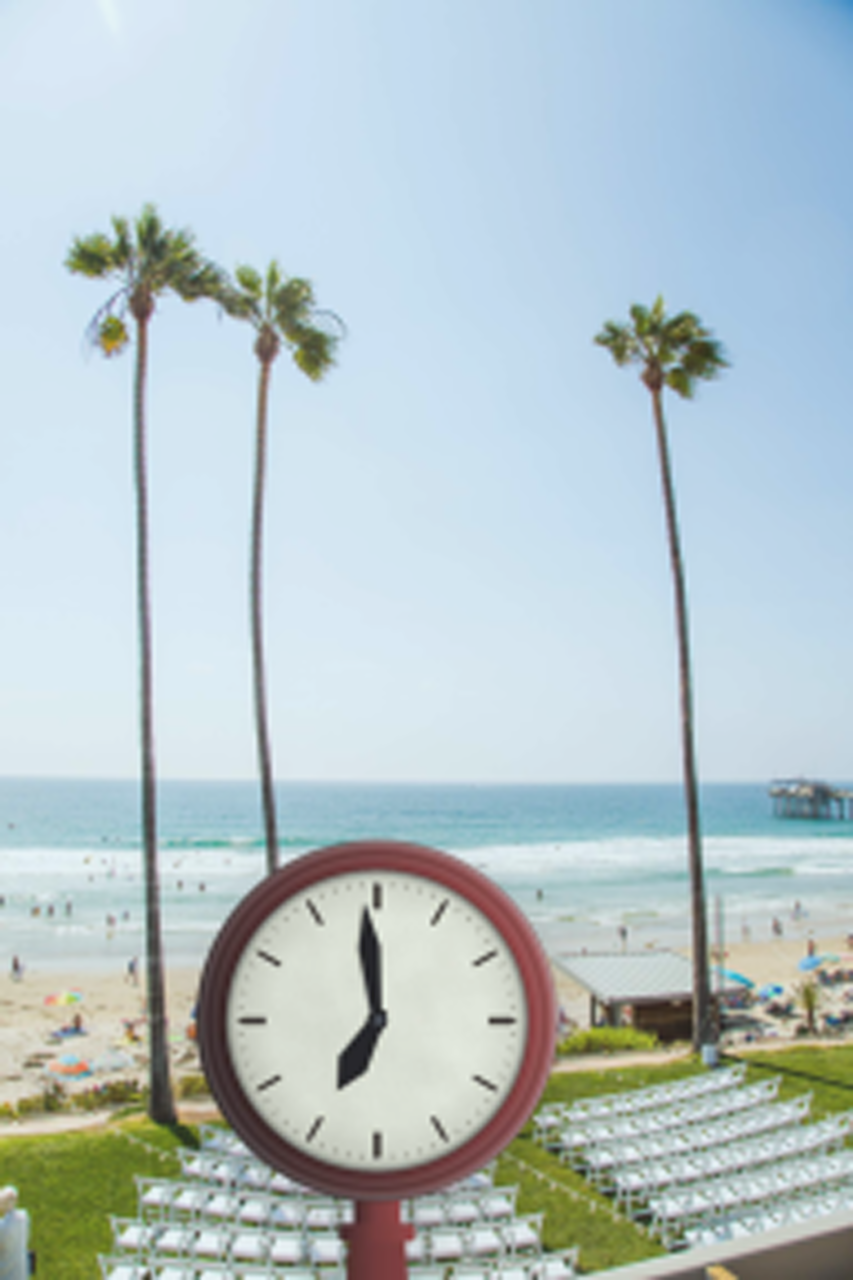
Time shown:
{"hour": 6, "minute": 59}
